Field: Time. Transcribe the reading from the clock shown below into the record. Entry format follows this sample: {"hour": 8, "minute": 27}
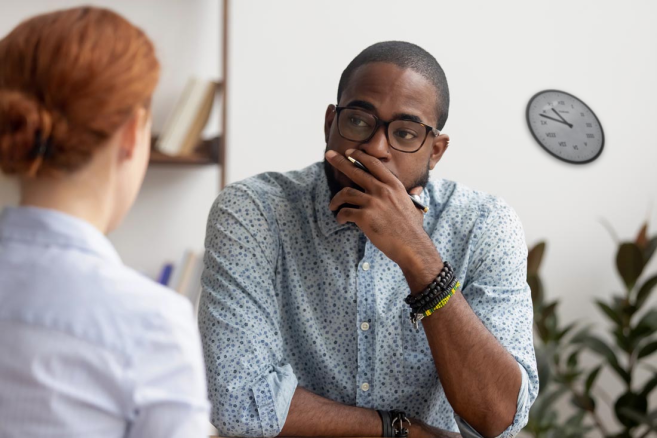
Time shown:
{"hour": 10, "minute": 48}
